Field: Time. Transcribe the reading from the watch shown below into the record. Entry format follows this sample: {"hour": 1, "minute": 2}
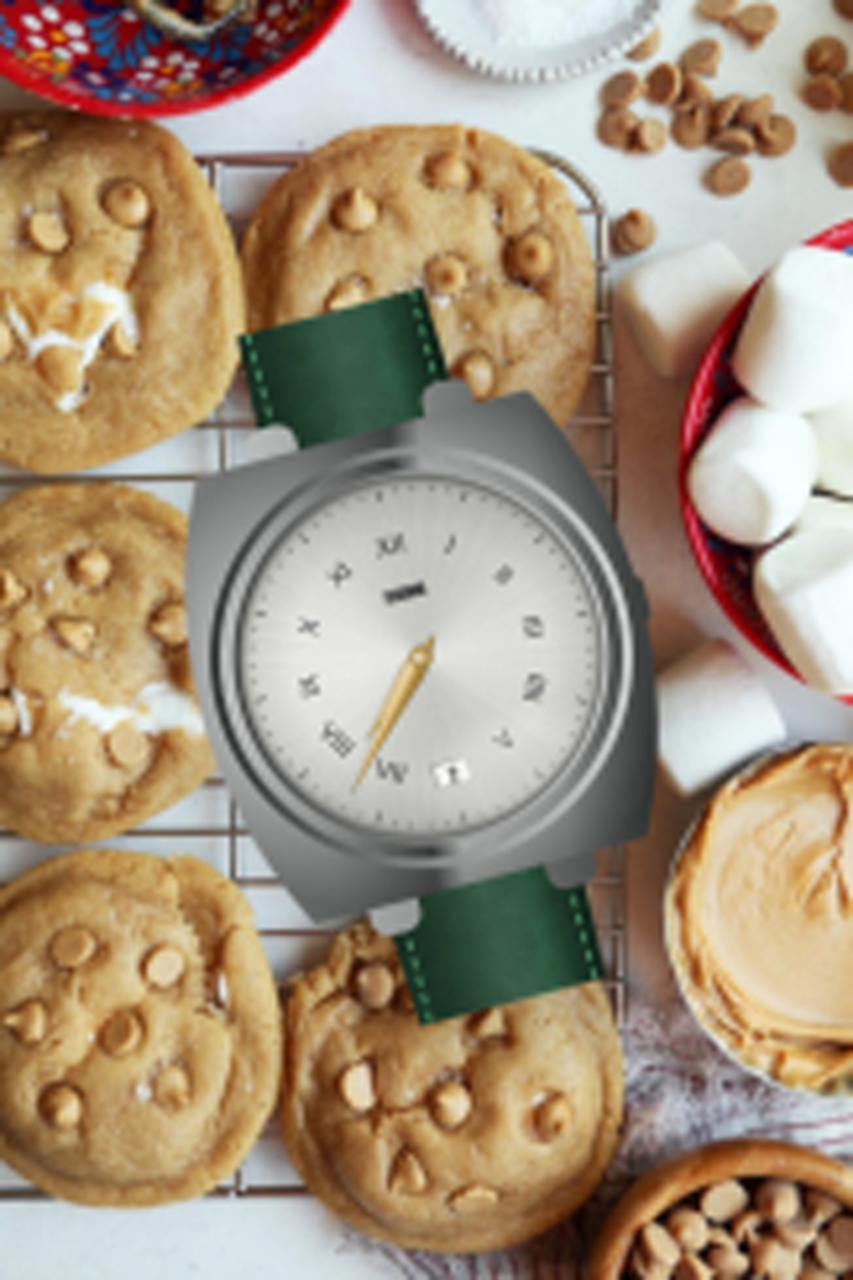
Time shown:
{"hour": 7, "minute": 37}
